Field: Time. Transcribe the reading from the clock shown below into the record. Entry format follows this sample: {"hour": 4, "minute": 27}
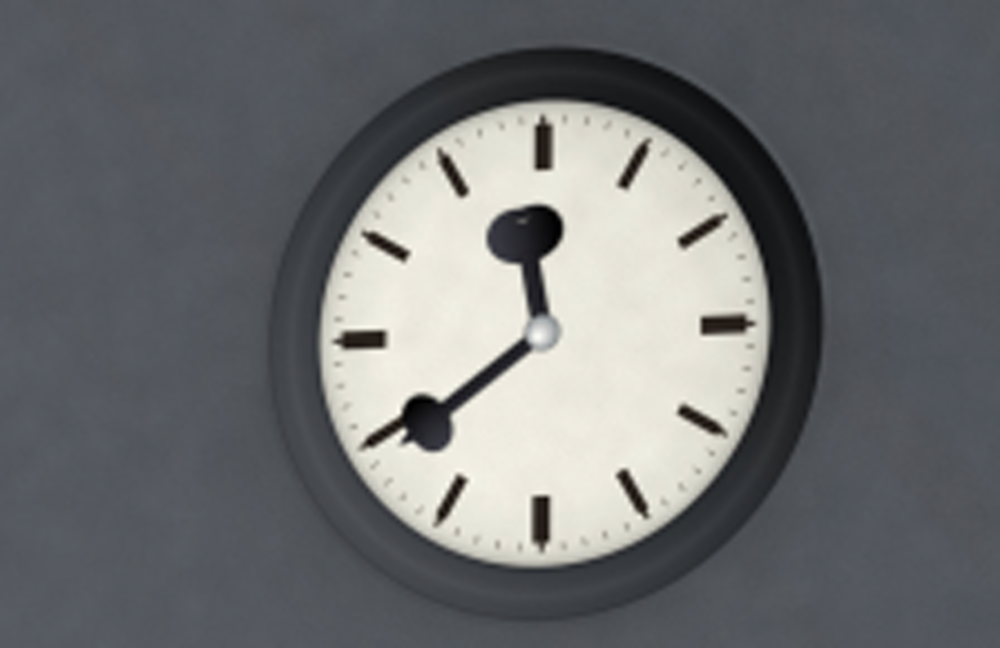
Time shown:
{"hour": 11, "minute": 39}
